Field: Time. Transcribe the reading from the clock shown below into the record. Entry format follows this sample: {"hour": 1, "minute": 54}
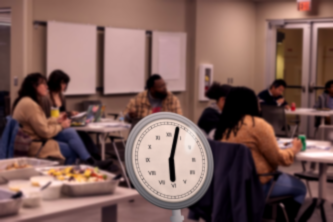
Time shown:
{"hour": 6, "minute": 3}
